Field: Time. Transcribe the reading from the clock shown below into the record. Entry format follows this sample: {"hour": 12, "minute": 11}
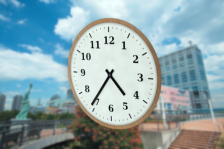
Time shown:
{"hour": 4, "minute": 36}
